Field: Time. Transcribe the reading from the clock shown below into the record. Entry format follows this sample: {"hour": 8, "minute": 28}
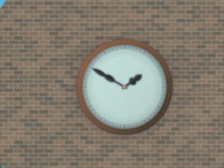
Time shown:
{"hour": 1, "minute": 50}
